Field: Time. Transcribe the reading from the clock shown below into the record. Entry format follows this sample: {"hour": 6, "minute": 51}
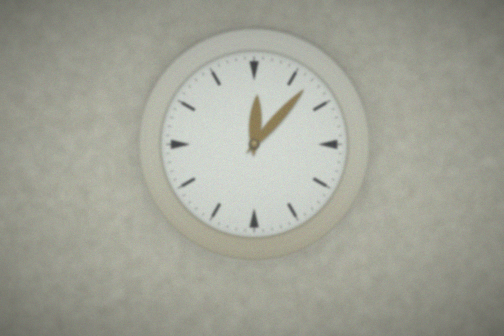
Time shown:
{"hour": 12, "minute": 7}
